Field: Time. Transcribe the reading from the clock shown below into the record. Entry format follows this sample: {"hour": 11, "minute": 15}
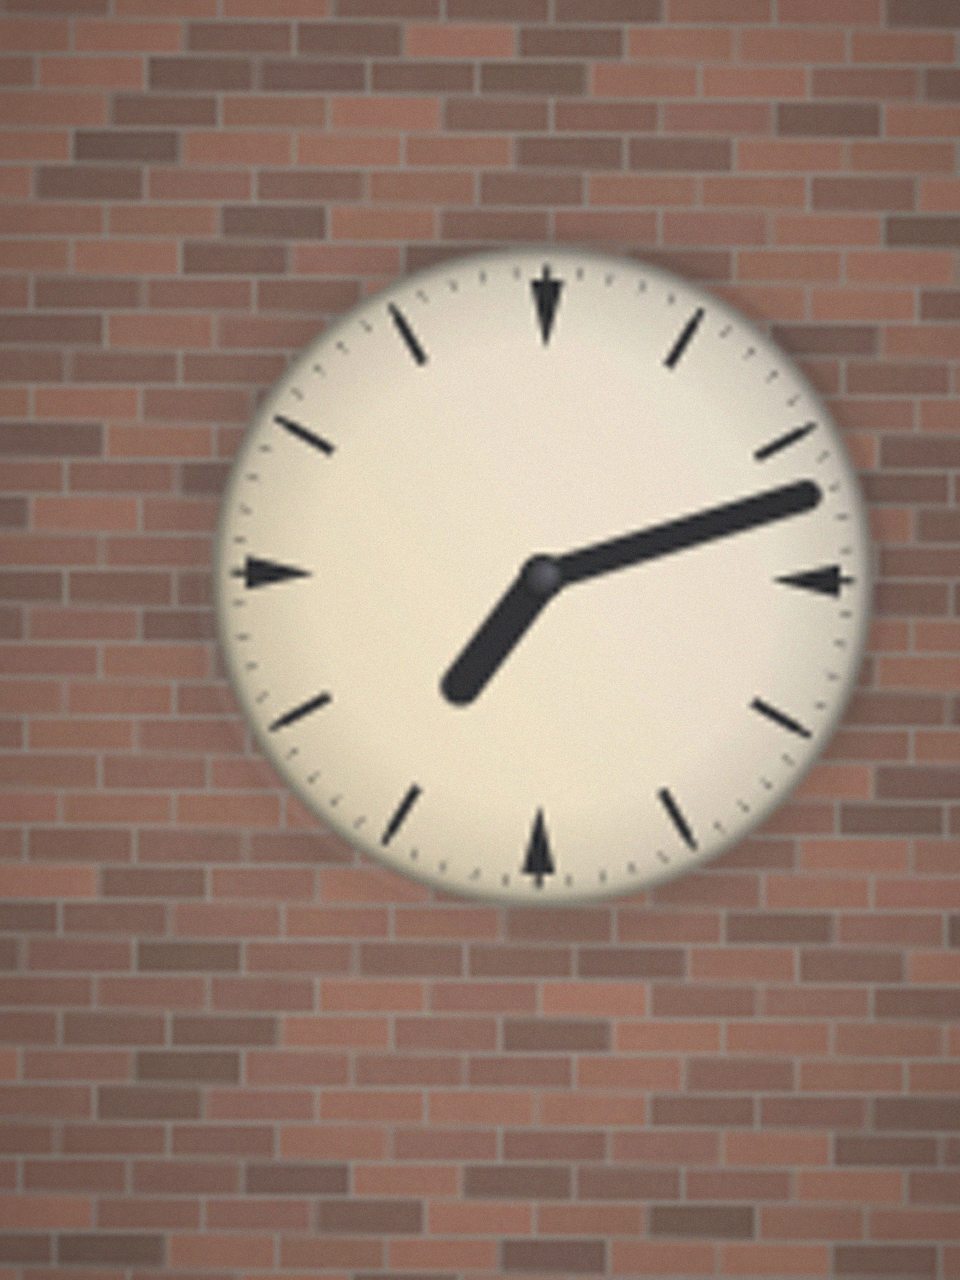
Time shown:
{"hour": 7, "minute": 12}
